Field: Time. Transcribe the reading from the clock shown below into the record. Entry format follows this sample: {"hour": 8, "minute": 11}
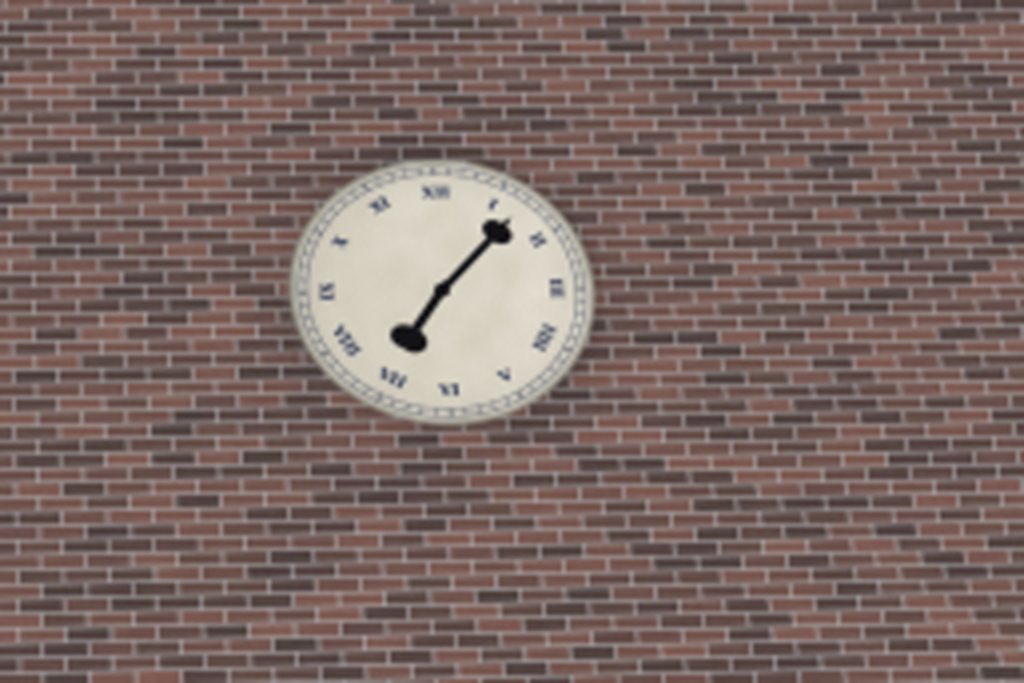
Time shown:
{"hour": 7, "minute": 7}
